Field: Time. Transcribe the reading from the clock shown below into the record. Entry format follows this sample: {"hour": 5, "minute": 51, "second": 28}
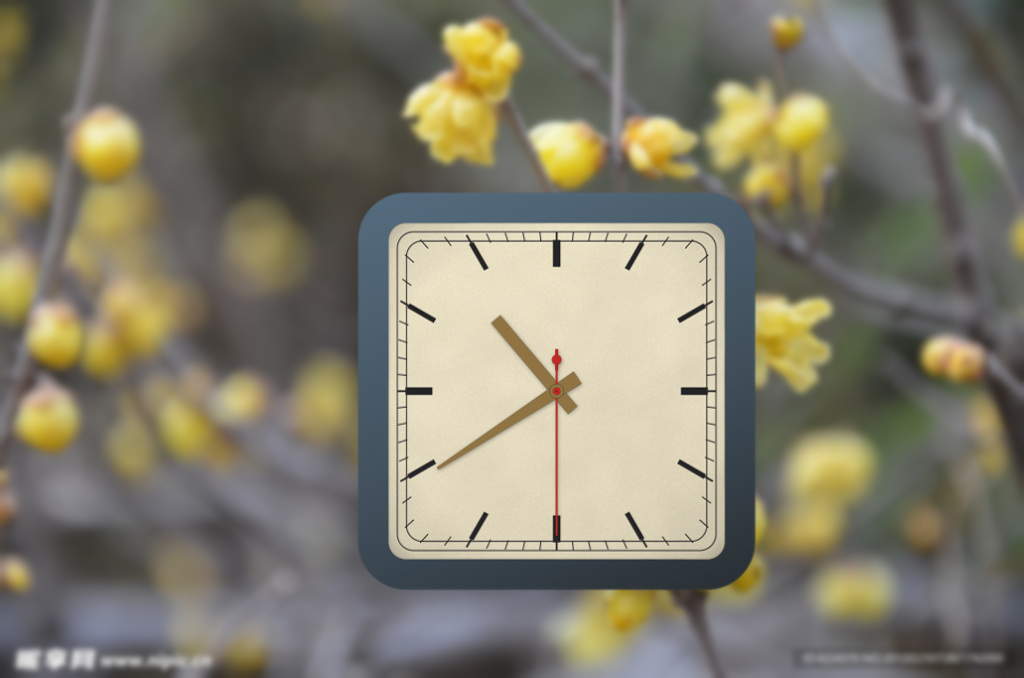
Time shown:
{"hour": 10, "minute": 39, "second": 30}
